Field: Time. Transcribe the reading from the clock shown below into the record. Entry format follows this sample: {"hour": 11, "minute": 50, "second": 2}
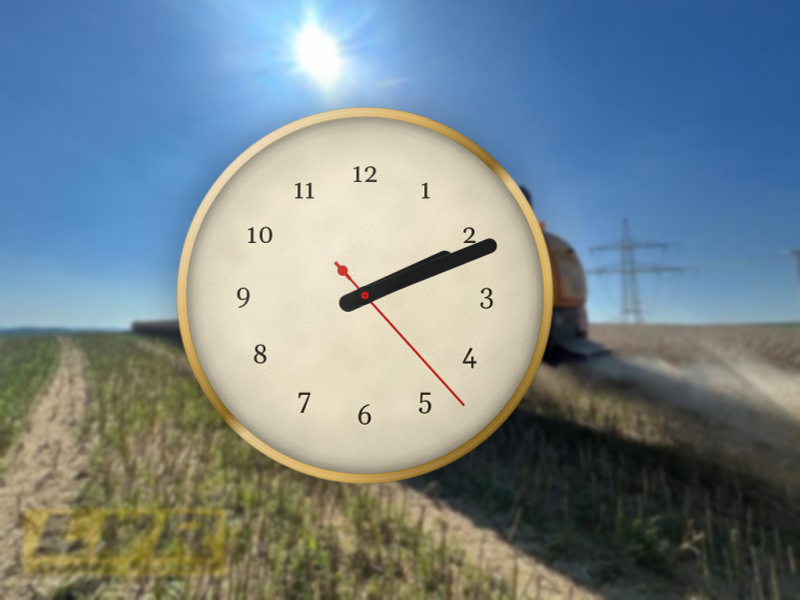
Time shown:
{"hour": 2, "minute": 11, "second": 23}
